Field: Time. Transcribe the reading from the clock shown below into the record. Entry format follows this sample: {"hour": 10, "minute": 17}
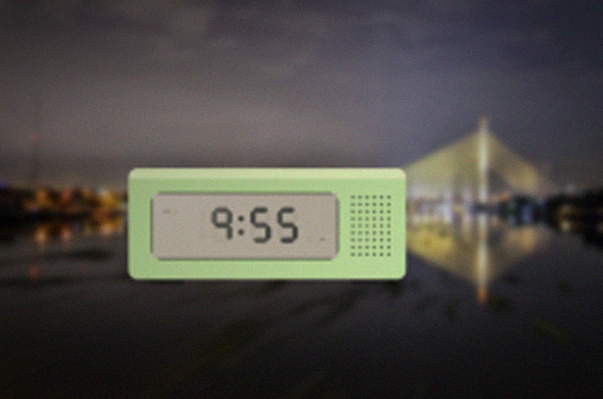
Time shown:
{"hour": 9, "minute": 55}
